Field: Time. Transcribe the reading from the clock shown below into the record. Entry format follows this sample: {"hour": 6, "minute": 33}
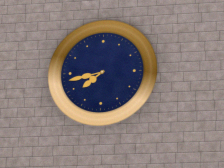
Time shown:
{"hour": 7, "minute": 43}
